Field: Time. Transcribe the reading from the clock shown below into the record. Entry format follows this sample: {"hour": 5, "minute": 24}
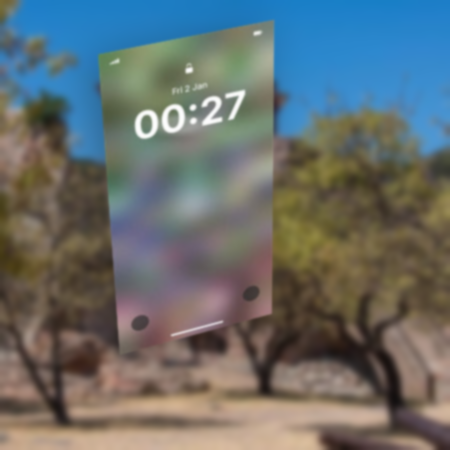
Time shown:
{"hour": 0, "minute": 27}
